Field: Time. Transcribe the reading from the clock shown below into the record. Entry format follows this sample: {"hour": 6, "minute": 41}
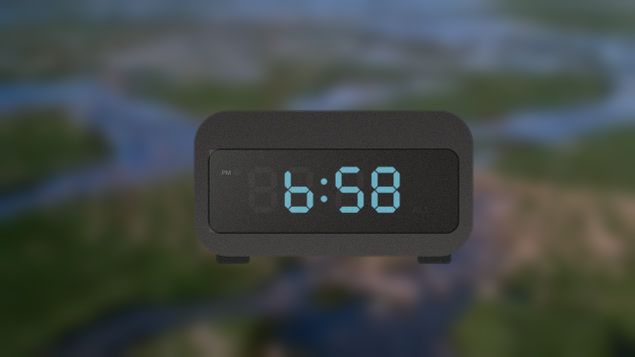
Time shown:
{"hour": 6, "minute": 58}
